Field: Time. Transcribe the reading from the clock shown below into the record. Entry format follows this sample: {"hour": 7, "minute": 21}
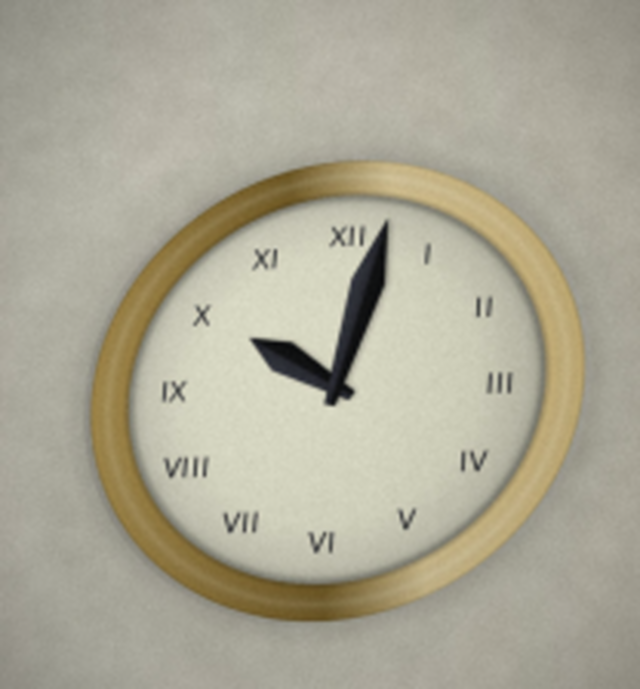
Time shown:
{"hour": 10, "minute": 2}
